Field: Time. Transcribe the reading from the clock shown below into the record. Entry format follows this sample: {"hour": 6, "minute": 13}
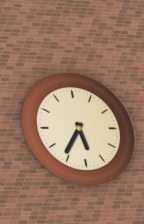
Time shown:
{"hour": 5, "minute": 36}
